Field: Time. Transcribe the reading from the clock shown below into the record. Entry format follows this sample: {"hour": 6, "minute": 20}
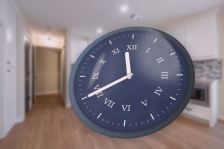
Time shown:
{"hour": 11, "minute": 40}
